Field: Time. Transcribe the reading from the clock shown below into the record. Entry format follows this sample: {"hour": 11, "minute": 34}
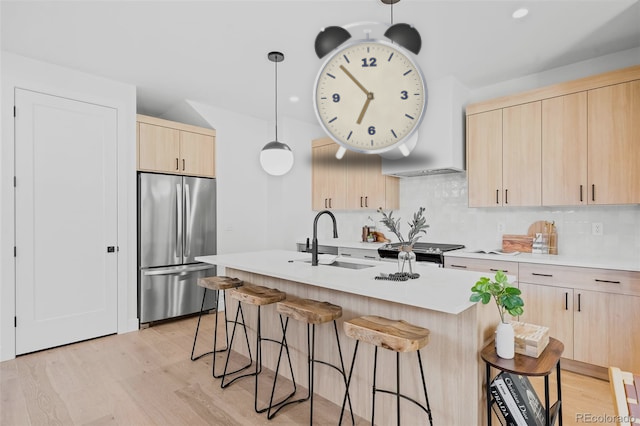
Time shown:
{"hour": 6, "minute": 53}
